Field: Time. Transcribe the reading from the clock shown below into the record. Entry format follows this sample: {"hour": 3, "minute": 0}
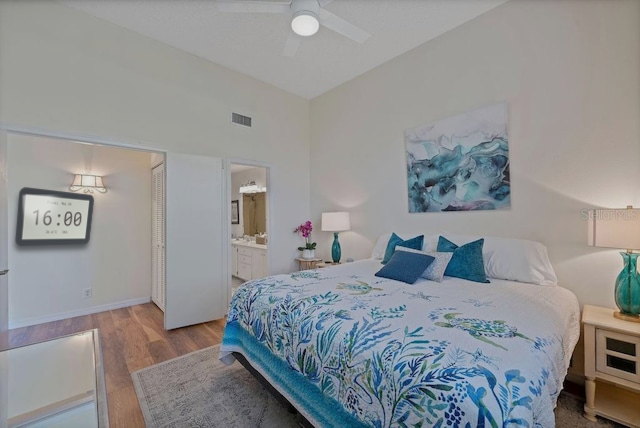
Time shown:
{"hour": 16, "minute": 0}
